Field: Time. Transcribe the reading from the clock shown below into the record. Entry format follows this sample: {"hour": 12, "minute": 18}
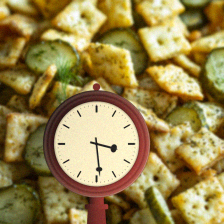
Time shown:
{"hour": 3, "minute": 29}
